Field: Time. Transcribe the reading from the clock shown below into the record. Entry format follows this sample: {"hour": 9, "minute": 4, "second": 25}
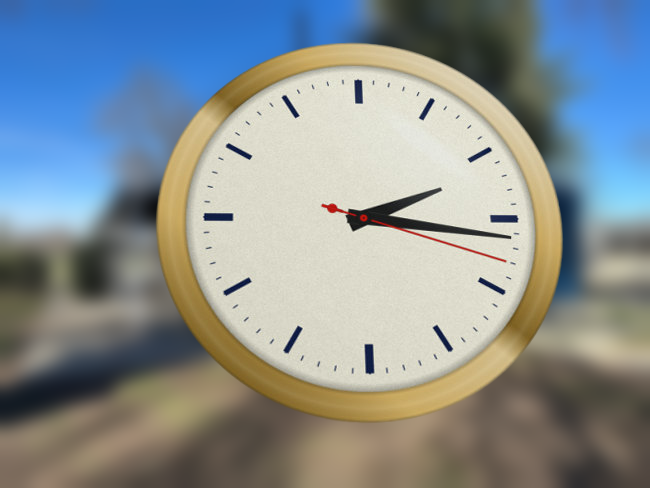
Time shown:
{"hour": 2, "minute": 16, "second": 18}
